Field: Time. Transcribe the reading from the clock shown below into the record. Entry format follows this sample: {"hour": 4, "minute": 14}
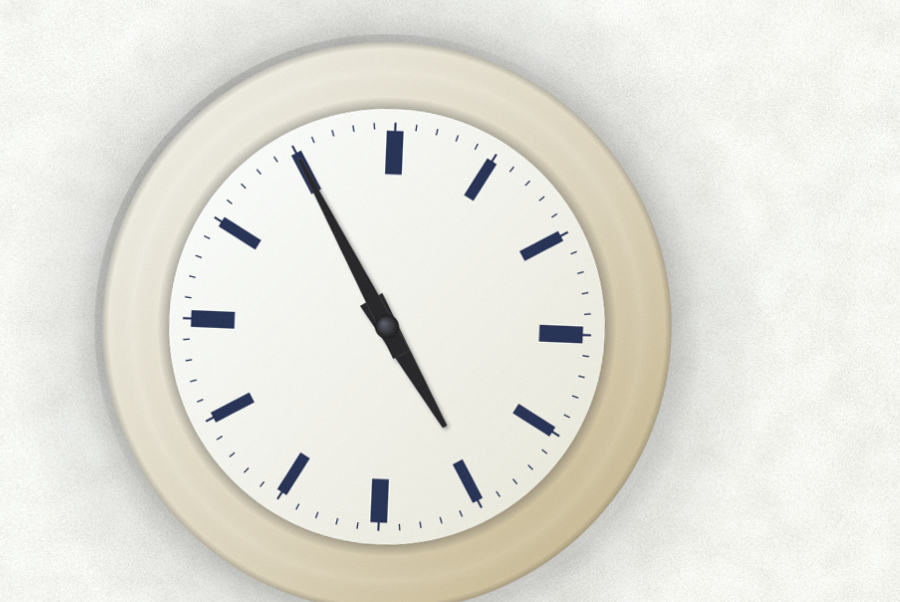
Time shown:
{"hour": 4, "minute": 55}
